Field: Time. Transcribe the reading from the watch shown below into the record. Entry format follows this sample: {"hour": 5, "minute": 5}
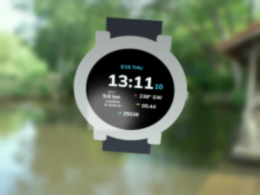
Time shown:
{"hour": 13, "minute": 11}
